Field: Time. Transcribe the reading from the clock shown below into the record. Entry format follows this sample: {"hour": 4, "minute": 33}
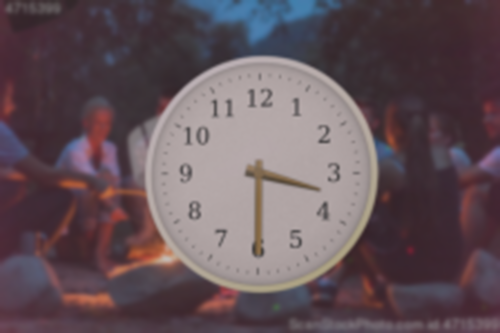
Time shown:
{"hour": 3, "minute": 30}
